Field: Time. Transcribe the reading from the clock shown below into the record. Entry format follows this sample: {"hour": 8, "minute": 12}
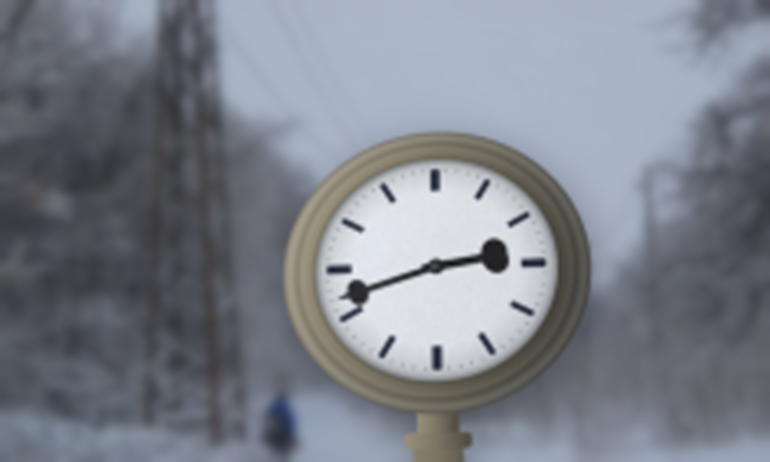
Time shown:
{"hour": 2, "minute": 42}
